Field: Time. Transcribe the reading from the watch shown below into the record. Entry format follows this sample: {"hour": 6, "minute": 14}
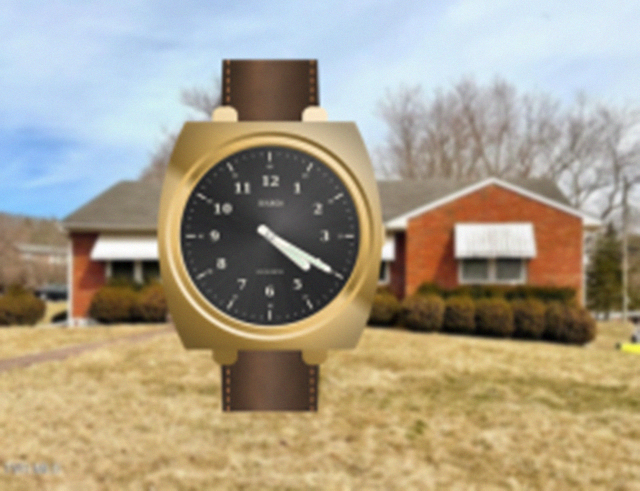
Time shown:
{"hour": 4, "minute": 20}
